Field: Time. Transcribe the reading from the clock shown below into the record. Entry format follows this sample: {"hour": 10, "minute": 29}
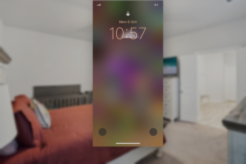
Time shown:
{"hour": 10, "minute": 57}
